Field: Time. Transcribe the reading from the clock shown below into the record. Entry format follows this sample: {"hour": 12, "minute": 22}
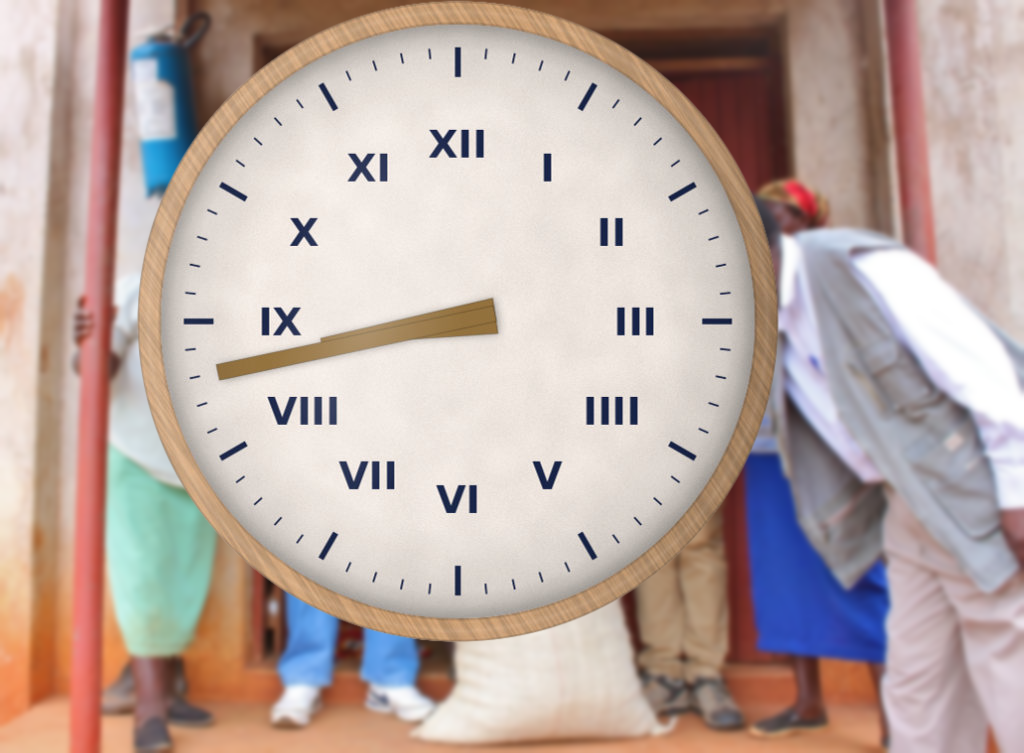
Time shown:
{"hour": 8, "minute": 43}
